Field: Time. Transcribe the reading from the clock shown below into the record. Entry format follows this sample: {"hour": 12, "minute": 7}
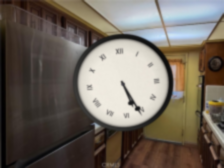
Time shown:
{"hour": 5, "minute": 26}
